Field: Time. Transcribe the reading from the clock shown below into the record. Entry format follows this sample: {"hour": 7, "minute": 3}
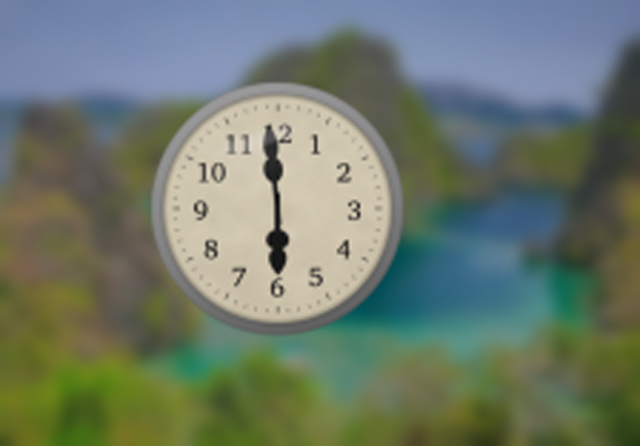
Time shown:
{"hour": 5, "minute": 59}
